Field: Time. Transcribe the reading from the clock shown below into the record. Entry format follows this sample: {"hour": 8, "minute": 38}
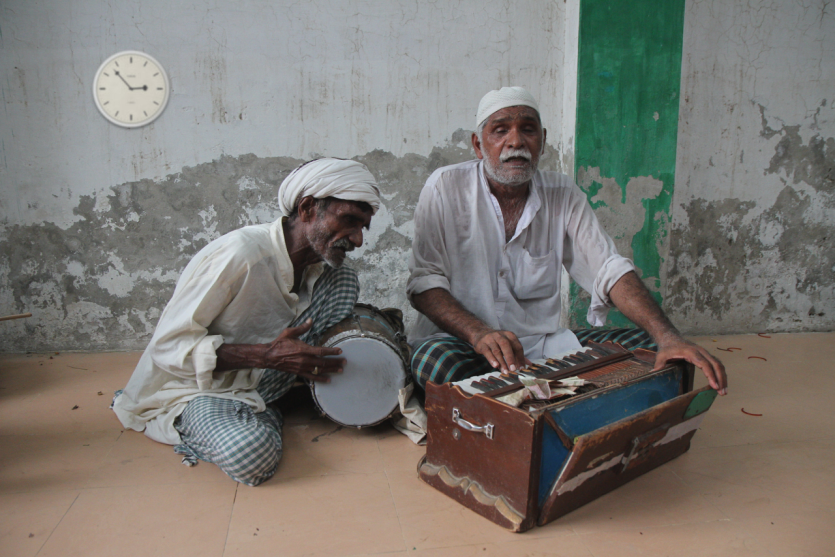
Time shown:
{"hour": 2, "minute": 53}
